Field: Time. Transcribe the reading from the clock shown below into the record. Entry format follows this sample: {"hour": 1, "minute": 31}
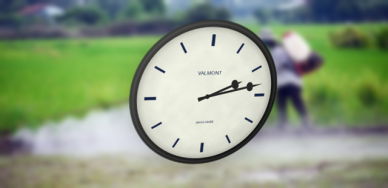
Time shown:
{"hour": 2, "minute": 13}
